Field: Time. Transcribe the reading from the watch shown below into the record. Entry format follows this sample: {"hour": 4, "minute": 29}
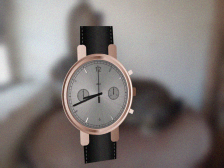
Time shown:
{"hour": 8, "minute": 42}
